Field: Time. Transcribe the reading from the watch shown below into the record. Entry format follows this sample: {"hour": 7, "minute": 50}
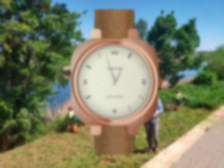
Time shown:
{"hour": 12, "minute": 57}
